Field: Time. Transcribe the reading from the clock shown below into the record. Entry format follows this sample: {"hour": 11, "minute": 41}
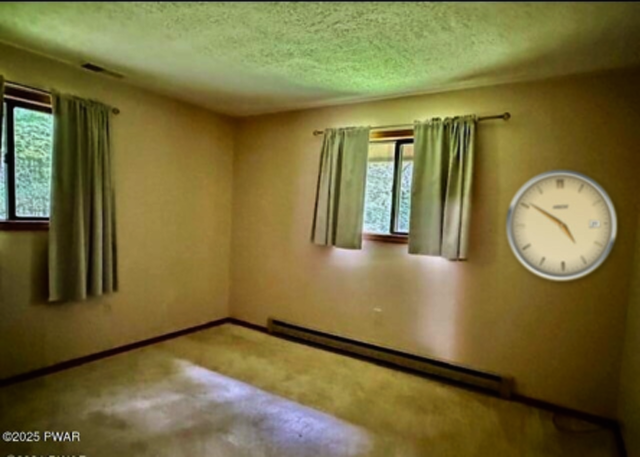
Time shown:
{"hour": 4, "minute": 51}
